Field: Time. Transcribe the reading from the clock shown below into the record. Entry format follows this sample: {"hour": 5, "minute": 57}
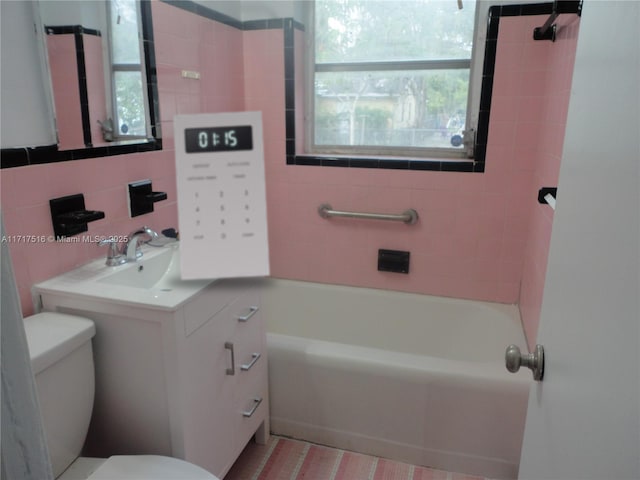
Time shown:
{"hour": 1, "minute": 15}
